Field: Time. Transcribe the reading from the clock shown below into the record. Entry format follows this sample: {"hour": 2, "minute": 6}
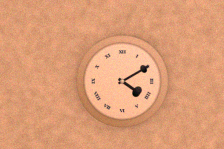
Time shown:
{"hour": 4, "minute": 10}
